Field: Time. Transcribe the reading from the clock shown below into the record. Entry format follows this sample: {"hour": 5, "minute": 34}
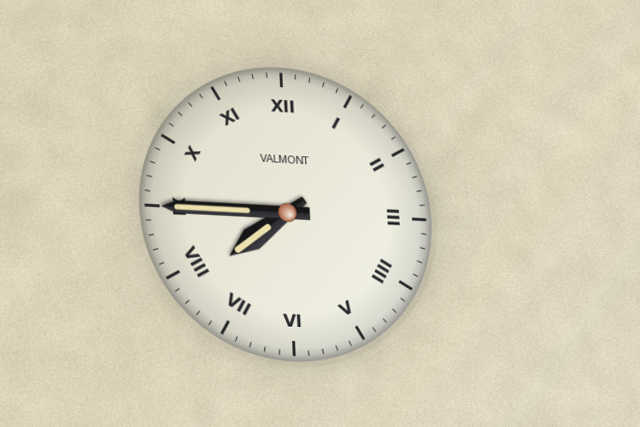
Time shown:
{"hour": 7, "minute": 45}
